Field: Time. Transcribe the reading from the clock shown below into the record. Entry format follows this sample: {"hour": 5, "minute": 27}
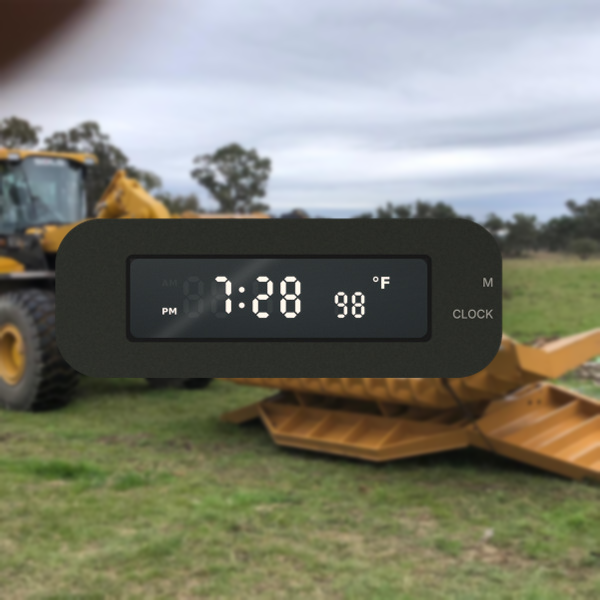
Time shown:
{"hour": 7, "minute": 28}
